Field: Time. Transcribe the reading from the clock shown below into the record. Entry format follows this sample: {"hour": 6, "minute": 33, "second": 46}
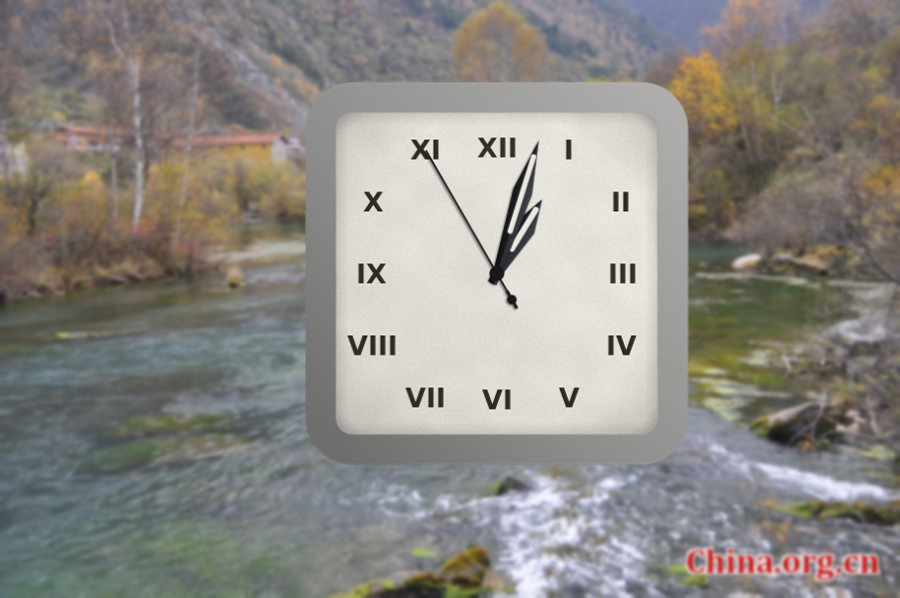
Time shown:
{"hour": 1, "minute": 2, "second": 55}
